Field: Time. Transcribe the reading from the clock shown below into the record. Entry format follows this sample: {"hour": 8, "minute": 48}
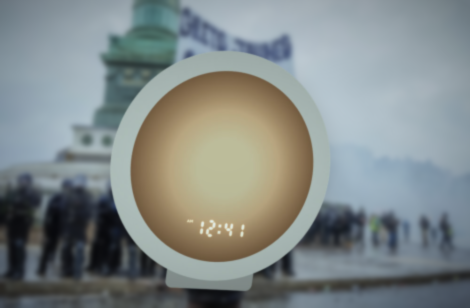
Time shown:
{"hour": 12, "minute": 41}
